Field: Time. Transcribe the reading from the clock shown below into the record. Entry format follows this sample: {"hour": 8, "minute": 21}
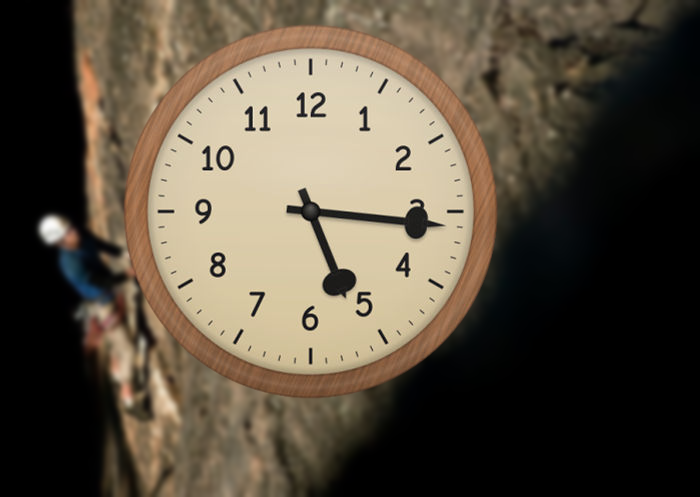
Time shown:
{"hour": 5, "minute": 16}
